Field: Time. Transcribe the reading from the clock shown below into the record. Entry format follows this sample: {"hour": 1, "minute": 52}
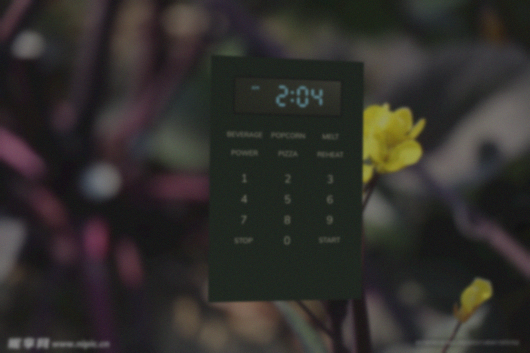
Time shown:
{"hour": 2, "minute": 4}
